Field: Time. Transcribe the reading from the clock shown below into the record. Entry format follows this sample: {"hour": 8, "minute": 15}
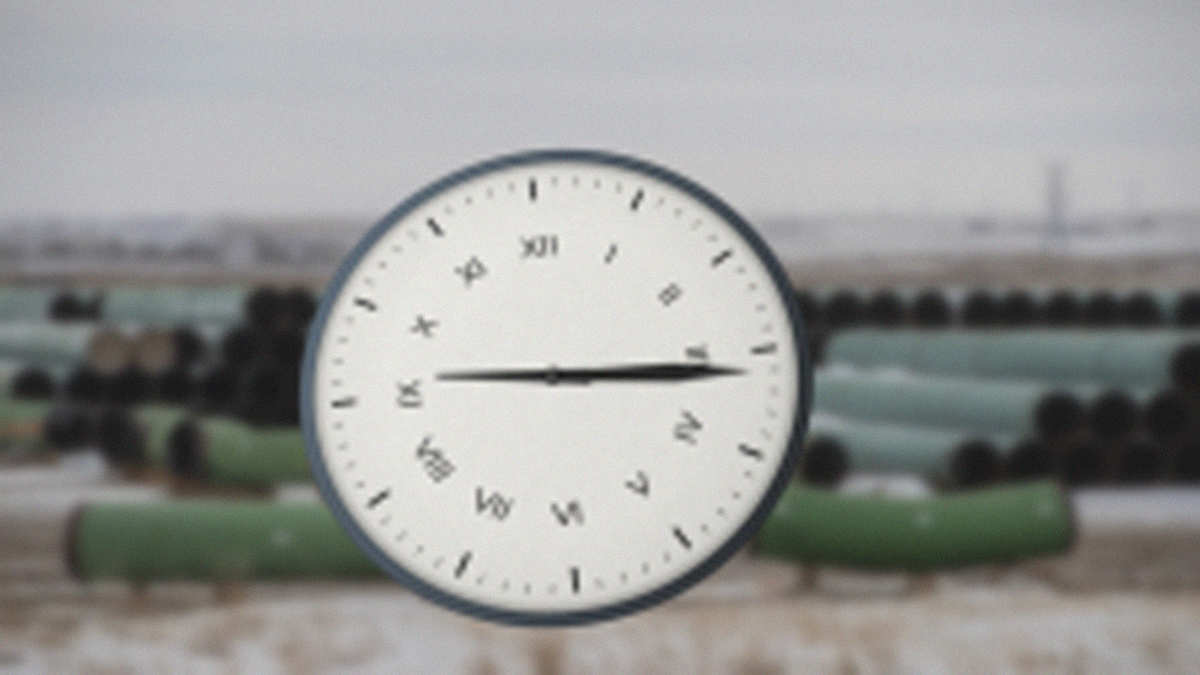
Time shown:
{"hour": 9, "minute": 16}
